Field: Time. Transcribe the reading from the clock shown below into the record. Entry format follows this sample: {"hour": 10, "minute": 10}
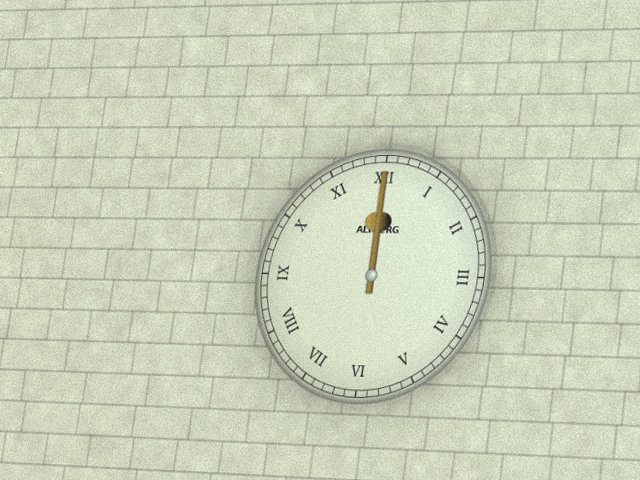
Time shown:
{"hour": 12, "minute": 0}
